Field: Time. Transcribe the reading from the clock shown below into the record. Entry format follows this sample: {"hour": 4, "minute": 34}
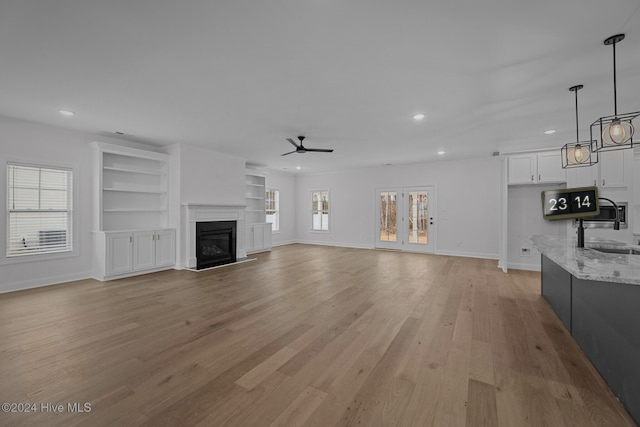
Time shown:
{"hour": 23, "minute": 14}
